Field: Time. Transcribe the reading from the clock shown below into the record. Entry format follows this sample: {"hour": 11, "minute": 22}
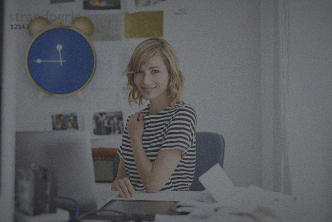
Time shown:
{"hour": 11, "minute": 45}
